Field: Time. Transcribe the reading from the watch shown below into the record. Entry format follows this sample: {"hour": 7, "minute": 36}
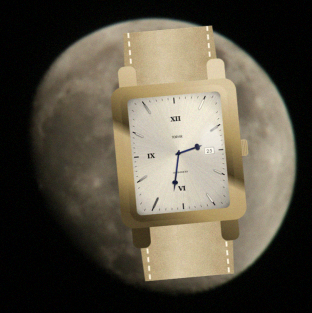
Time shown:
{"hour": 2, "minute": 32}
